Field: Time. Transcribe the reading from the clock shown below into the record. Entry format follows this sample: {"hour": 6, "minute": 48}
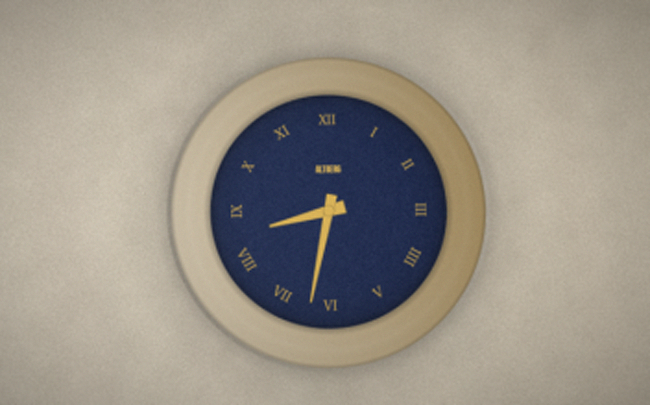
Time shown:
{"hour": 8, "minute": 32}
